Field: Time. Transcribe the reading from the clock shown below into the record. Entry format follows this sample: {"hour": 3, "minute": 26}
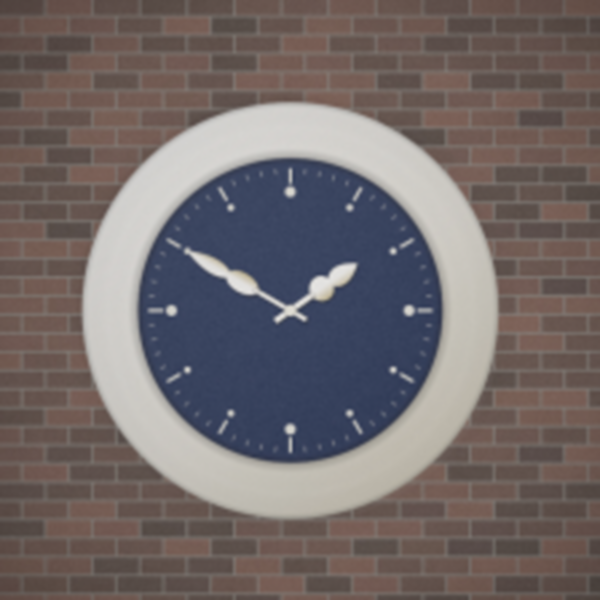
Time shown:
{"hour": 1, "minute": 50}
